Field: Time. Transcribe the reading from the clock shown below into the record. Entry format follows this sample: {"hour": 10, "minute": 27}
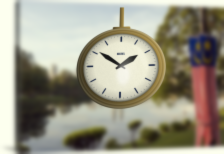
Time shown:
{"hour": 1, "minute": 51}
